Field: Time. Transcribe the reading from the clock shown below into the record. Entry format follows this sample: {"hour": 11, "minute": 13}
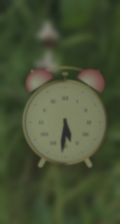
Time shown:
{"hour": 5, "minute": 31}
